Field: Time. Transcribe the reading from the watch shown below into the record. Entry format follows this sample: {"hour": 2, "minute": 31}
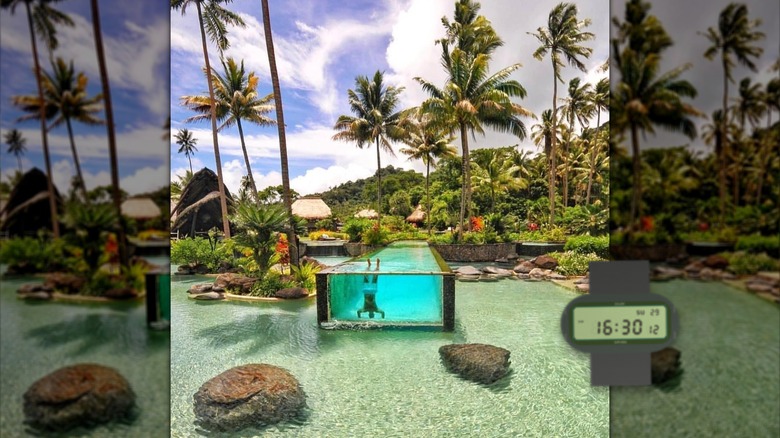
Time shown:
{"hour": 16, "minute": 30}
